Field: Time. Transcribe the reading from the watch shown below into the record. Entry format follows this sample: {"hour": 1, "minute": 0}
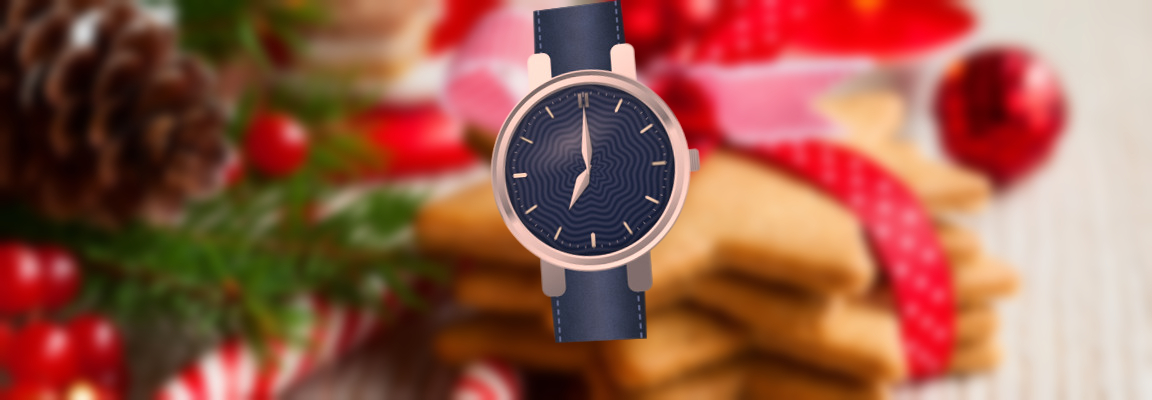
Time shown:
{"hour": 7, "minute": 0}
